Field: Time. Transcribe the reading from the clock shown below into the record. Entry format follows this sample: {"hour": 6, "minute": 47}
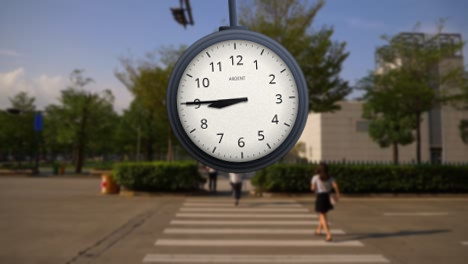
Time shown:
{"hour": 8, "minute": 45}
